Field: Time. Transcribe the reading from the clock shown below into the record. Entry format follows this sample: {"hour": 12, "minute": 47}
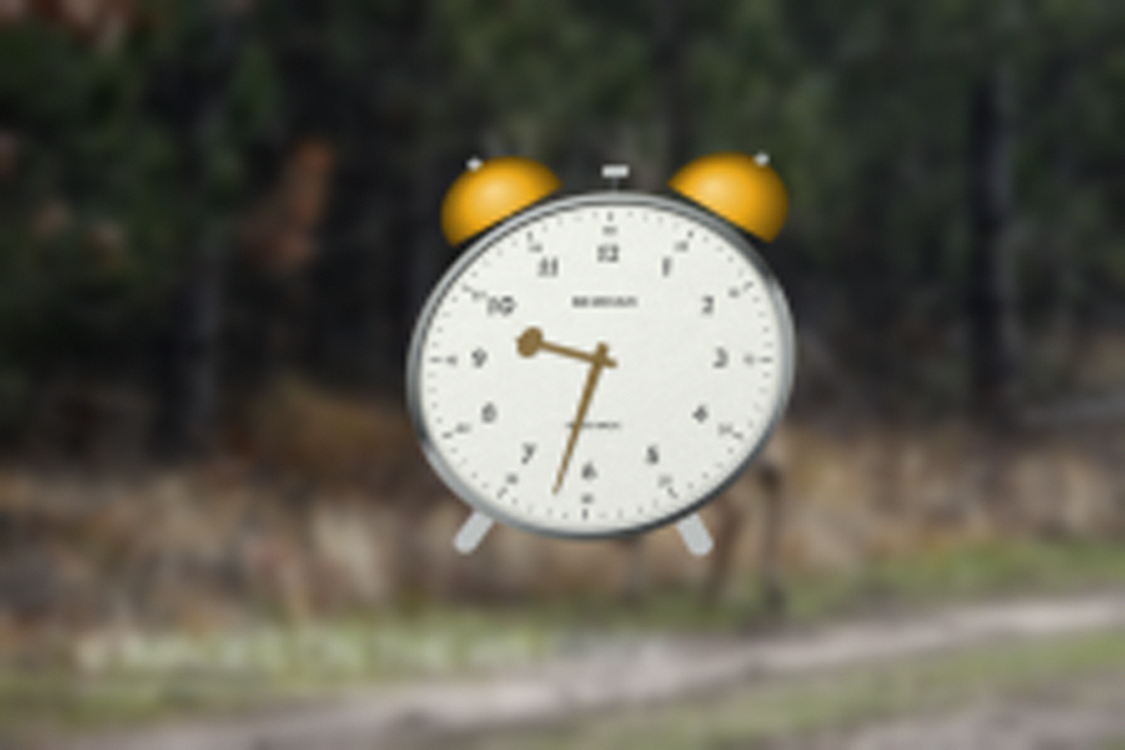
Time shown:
{"hour": 9, "minute": 32}
